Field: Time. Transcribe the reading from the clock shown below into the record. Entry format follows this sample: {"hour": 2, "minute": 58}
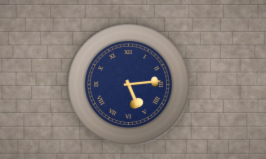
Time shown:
{"hour": 5, "minute": 14}
